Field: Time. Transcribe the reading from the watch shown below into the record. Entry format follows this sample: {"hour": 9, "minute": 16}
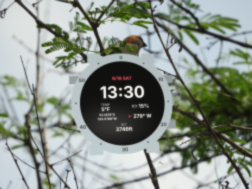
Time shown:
{"hour": 13, "minute": 30}
